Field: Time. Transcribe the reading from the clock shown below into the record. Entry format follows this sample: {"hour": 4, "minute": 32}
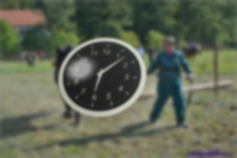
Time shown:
{"hour": 6, "minute": 7}
